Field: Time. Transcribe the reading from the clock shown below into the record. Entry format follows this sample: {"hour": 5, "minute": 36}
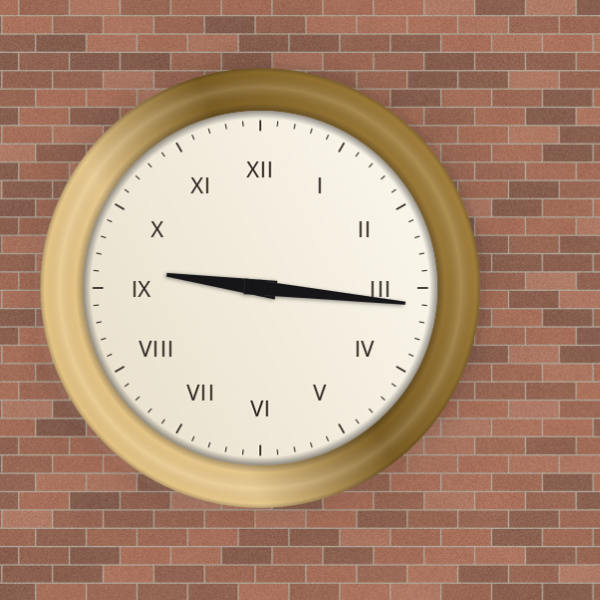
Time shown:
{"hour": 9, "minute": 16}
